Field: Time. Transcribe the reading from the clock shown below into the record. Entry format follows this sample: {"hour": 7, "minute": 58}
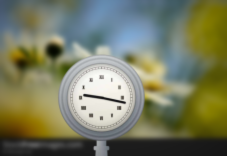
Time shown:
{"hour": 9, "minute": 17}
